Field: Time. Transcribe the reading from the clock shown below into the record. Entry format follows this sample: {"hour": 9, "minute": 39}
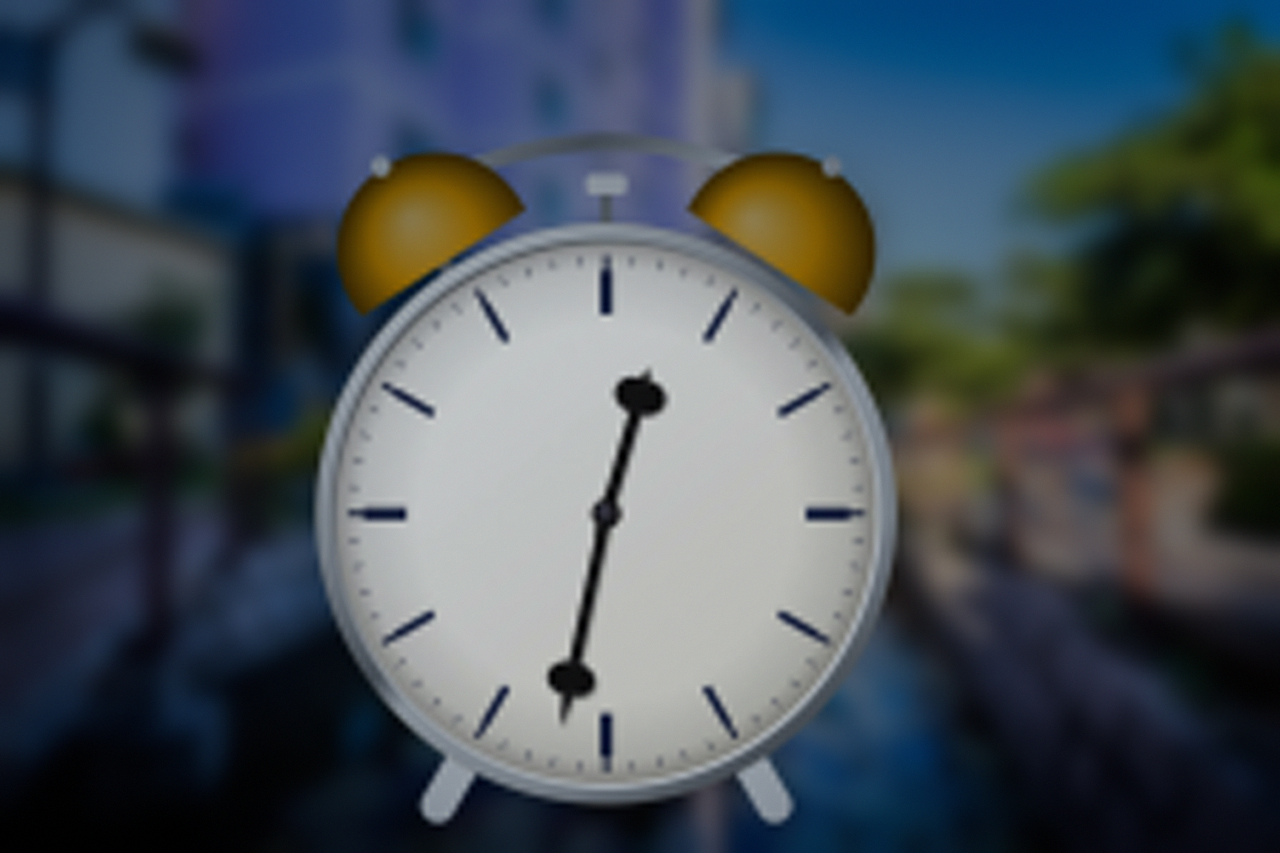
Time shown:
{"hour": 12, "minute": 32}
